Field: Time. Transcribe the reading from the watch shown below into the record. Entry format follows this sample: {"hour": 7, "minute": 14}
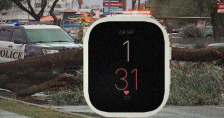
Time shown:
{"hour": 1, "minute": 31}
